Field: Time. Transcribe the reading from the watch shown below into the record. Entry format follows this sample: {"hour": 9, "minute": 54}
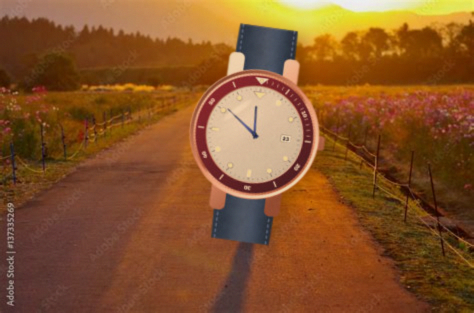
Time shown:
{"hour": 11, "minute": 51}
